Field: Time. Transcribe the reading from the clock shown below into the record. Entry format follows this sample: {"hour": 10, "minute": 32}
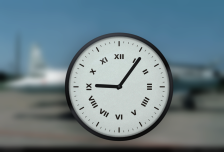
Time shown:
{"hour": 9, "minute": 6}
